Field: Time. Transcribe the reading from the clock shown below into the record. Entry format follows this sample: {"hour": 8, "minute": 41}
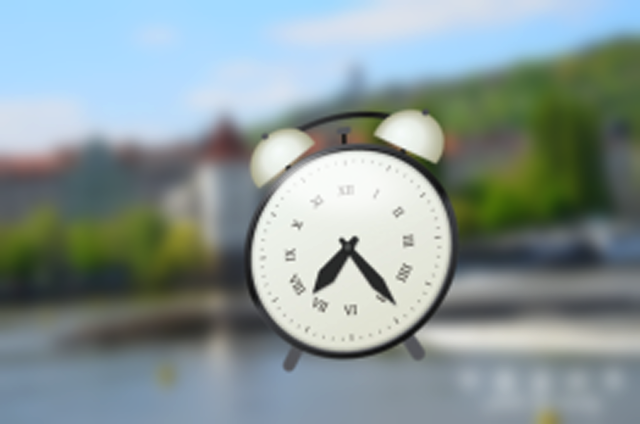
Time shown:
{"hour": 7, "minute": 24}
